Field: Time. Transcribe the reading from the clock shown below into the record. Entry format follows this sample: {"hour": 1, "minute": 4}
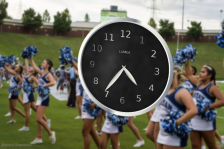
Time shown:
{"hour": 4, "minute": 36}
